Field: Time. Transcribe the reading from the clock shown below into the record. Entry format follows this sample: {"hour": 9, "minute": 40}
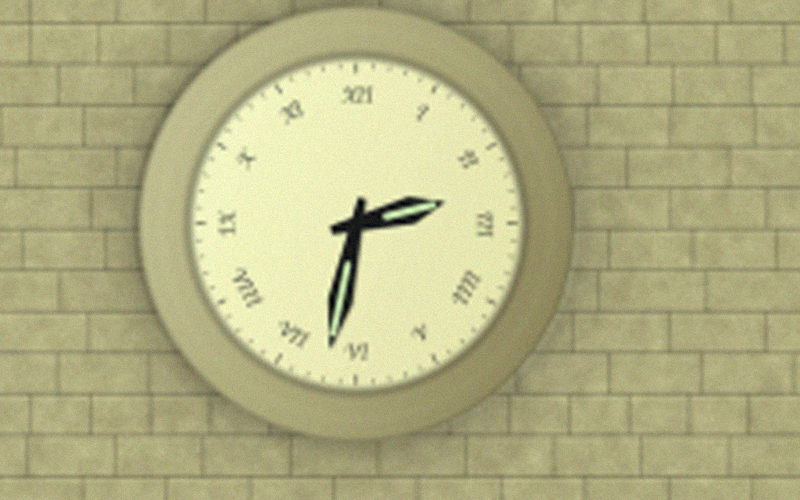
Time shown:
{"hour": 2, "minute": 32}
